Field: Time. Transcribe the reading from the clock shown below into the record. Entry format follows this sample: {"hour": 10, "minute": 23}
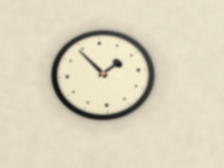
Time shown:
{"hour": 1, "minute": 54}
